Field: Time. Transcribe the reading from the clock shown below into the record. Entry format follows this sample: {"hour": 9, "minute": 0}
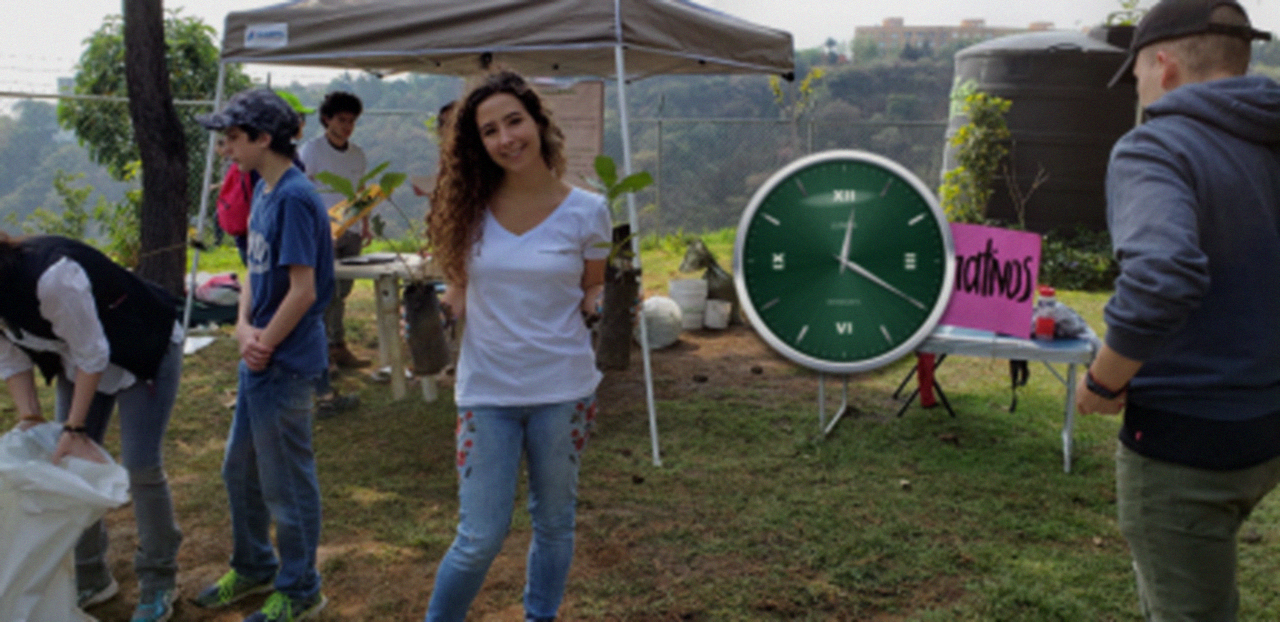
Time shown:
{"hour": 12, "minute": 20}
